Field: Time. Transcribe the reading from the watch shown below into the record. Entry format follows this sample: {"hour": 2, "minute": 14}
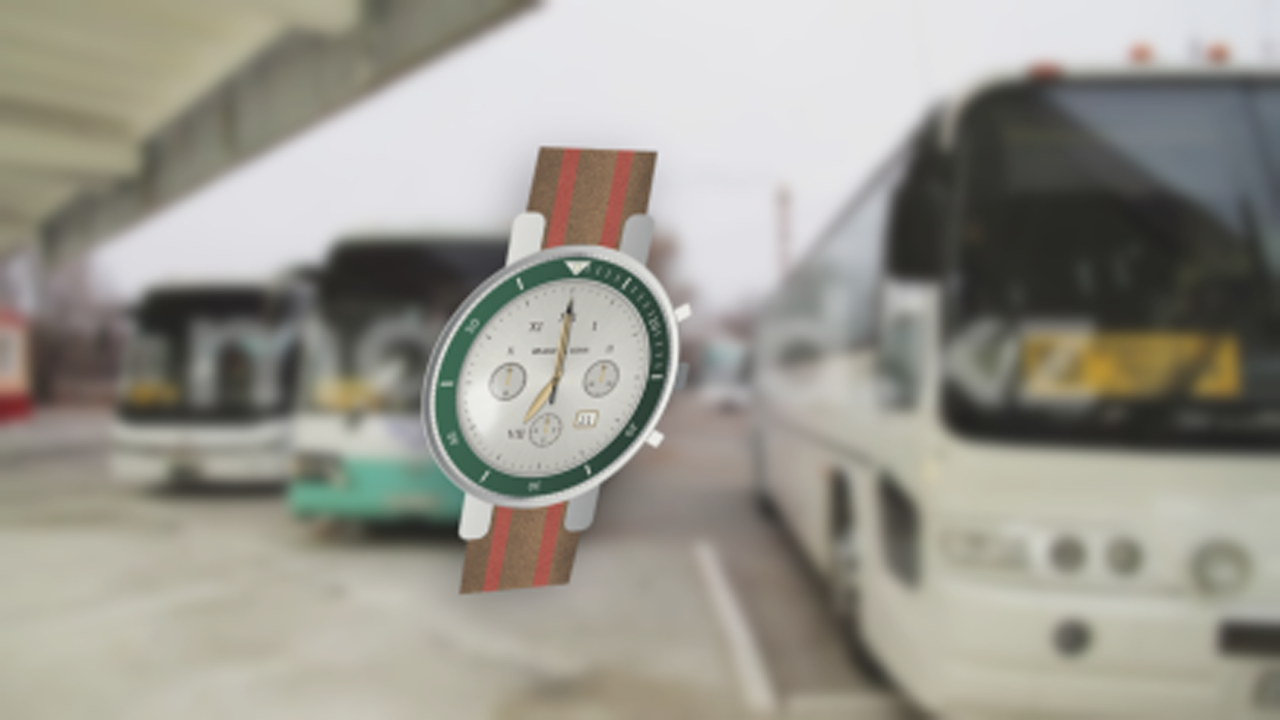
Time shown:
{"hour": 7, "minute": 0}
